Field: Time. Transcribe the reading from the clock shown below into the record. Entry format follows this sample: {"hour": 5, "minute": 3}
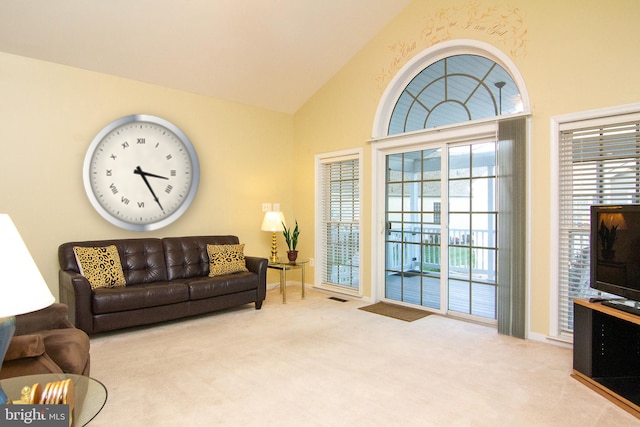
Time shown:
{"hour": 3, "minute": 25}
